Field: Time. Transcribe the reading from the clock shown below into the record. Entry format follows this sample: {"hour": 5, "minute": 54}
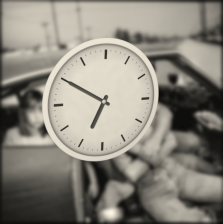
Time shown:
{"hour": 6, "minute": 50}
